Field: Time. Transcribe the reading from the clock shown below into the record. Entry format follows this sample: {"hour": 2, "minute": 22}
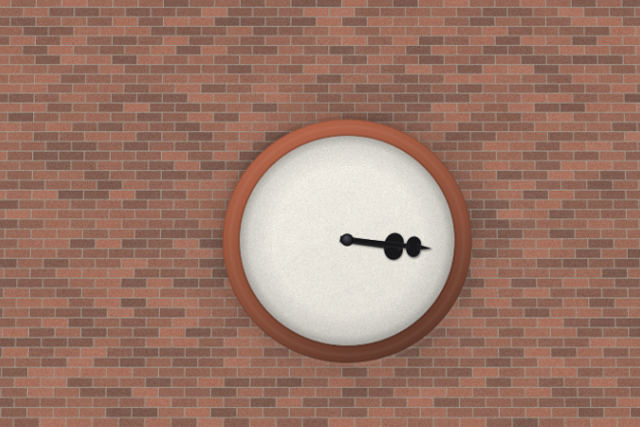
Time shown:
{"hour": 3, "minute": 16}
